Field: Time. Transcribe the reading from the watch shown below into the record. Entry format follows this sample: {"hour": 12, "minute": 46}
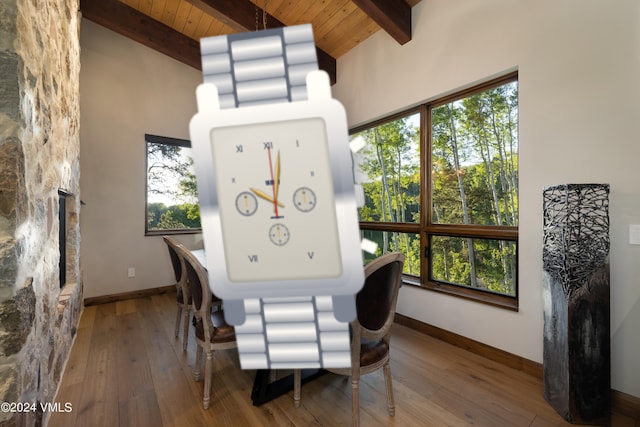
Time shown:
{"hour": 10, "minute": 2}
